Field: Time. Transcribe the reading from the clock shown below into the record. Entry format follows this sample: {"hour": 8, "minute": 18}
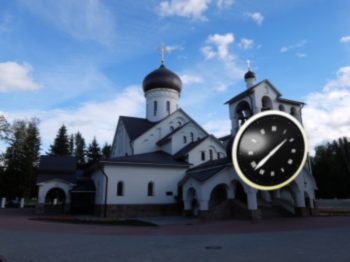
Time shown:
{"hour": 1, "minute": 38}
